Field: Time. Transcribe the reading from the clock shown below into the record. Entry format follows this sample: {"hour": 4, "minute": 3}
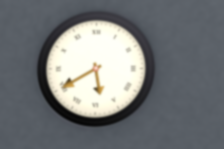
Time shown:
{"hour": 5, "minute": 40}
